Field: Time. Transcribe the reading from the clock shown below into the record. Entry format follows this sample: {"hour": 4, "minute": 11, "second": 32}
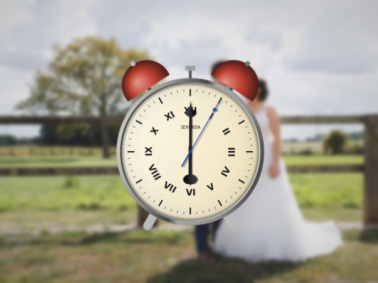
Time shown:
{"hour": 6, "minute": 0, "second": 5}
